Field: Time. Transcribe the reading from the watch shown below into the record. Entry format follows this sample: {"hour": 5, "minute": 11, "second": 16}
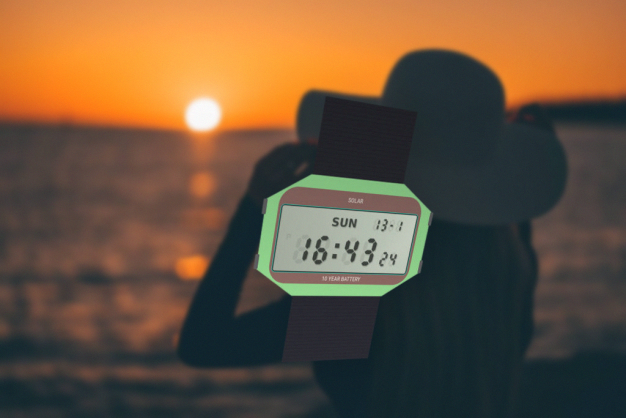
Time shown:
{"hour": 16, "minute": 43, "second": 24}
